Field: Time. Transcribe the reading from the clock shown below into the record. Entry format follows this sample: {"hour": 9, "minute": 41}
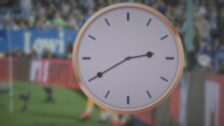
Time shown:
{"hour": 2, "minute": 40}
